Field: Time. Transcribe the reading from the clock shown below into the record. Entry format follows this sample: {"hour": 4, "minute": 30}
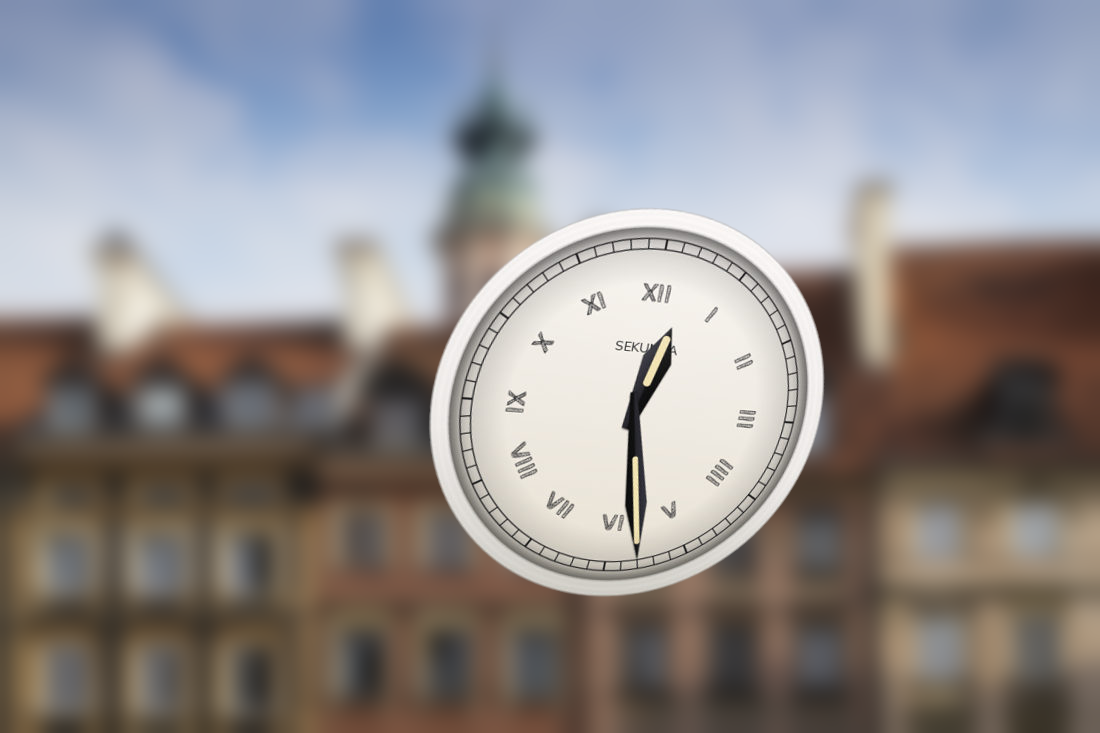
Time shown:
{"hour": 12, "minute": 28}
